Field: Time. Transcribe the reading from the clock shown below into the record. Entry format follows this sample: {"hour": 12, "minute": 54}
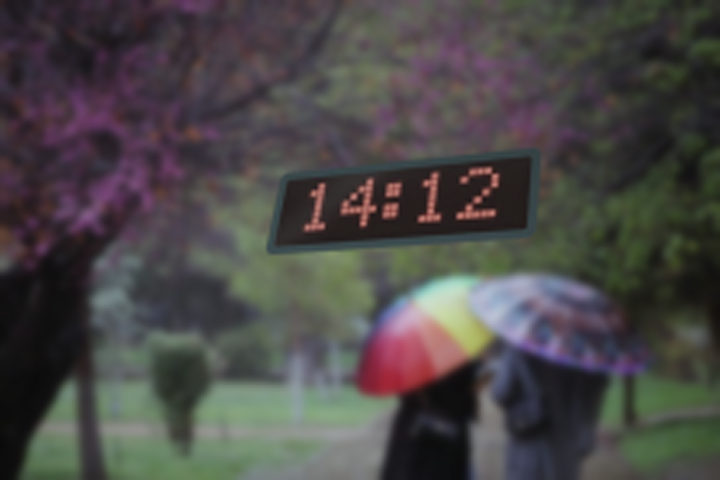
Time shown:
{"hour": 14, "minute": 12}
